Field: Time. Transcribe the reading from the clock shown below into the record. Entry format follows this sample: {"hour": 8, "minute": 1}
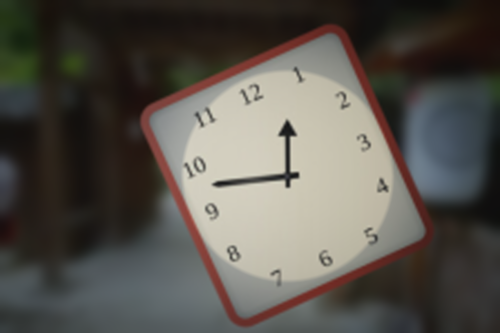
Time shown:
{"hour": 12, "minute": 48}
